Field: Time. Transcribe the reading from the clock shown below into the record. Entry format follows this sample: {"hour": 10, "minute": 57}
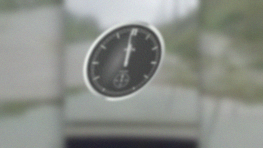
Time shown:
{"hour": 11, "minute": 59}
